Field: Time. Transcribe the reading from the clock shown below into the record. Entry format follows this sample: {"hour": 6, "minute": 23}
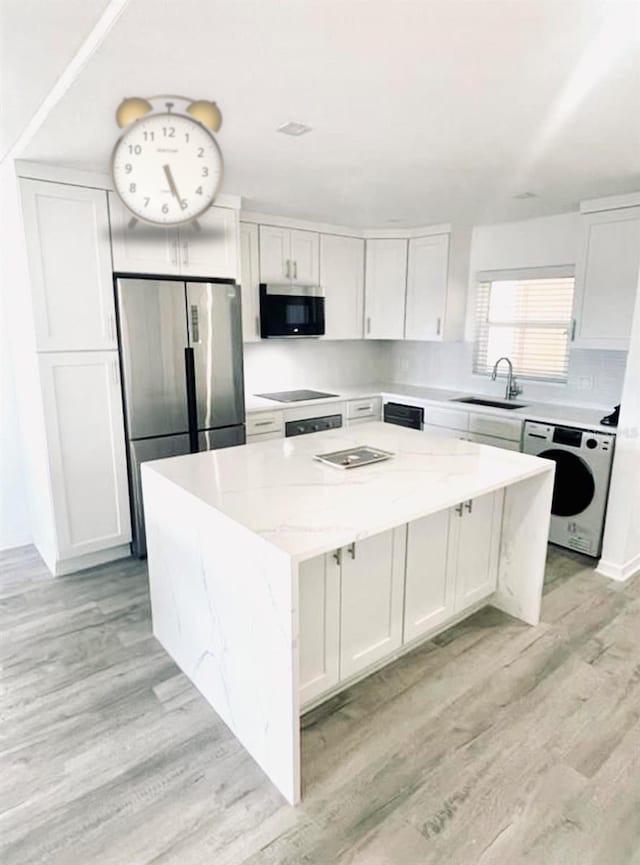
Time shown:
{"hour": 5, "minute": 26}
